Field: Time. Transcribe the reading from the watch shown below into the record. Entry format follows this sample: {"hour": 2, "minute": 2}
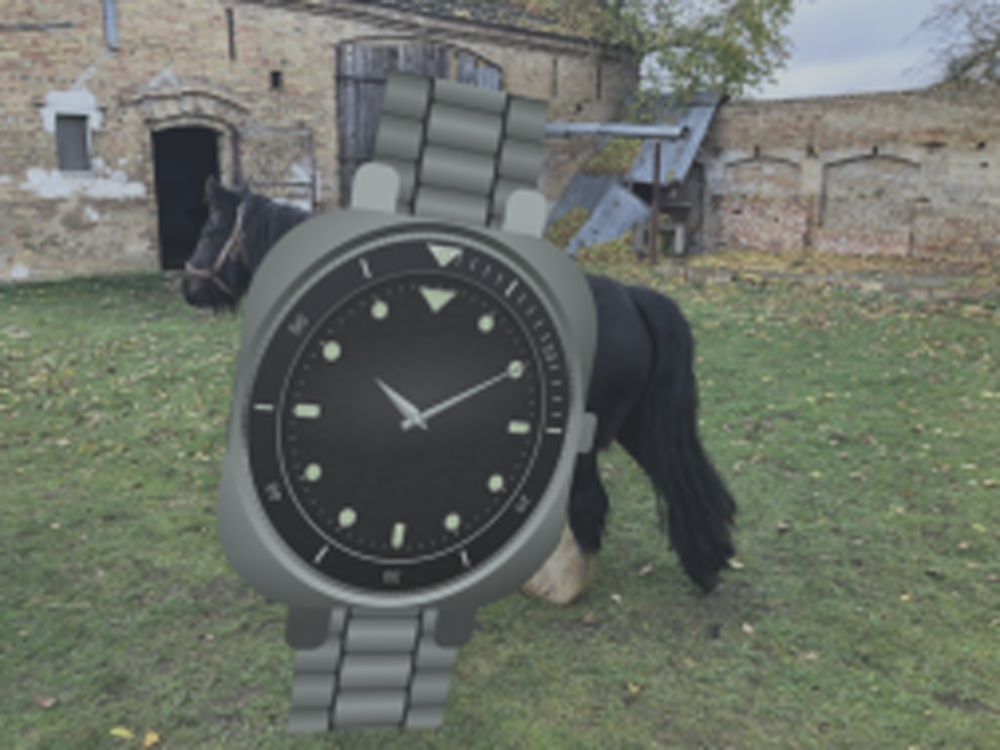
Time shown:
{"hour": 10, "minute": 10}
